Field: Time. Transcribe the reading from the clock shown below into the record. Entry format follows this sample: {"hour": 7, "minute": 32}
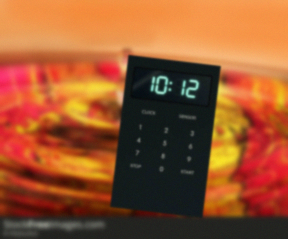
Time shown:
{"hour": 10, "minute": 12}
